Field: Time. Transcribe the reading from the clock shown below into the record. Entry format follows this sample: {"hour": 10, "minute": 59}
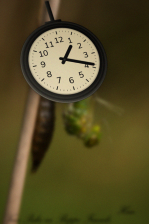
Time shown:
{"hour": 1, "minute": 19}
